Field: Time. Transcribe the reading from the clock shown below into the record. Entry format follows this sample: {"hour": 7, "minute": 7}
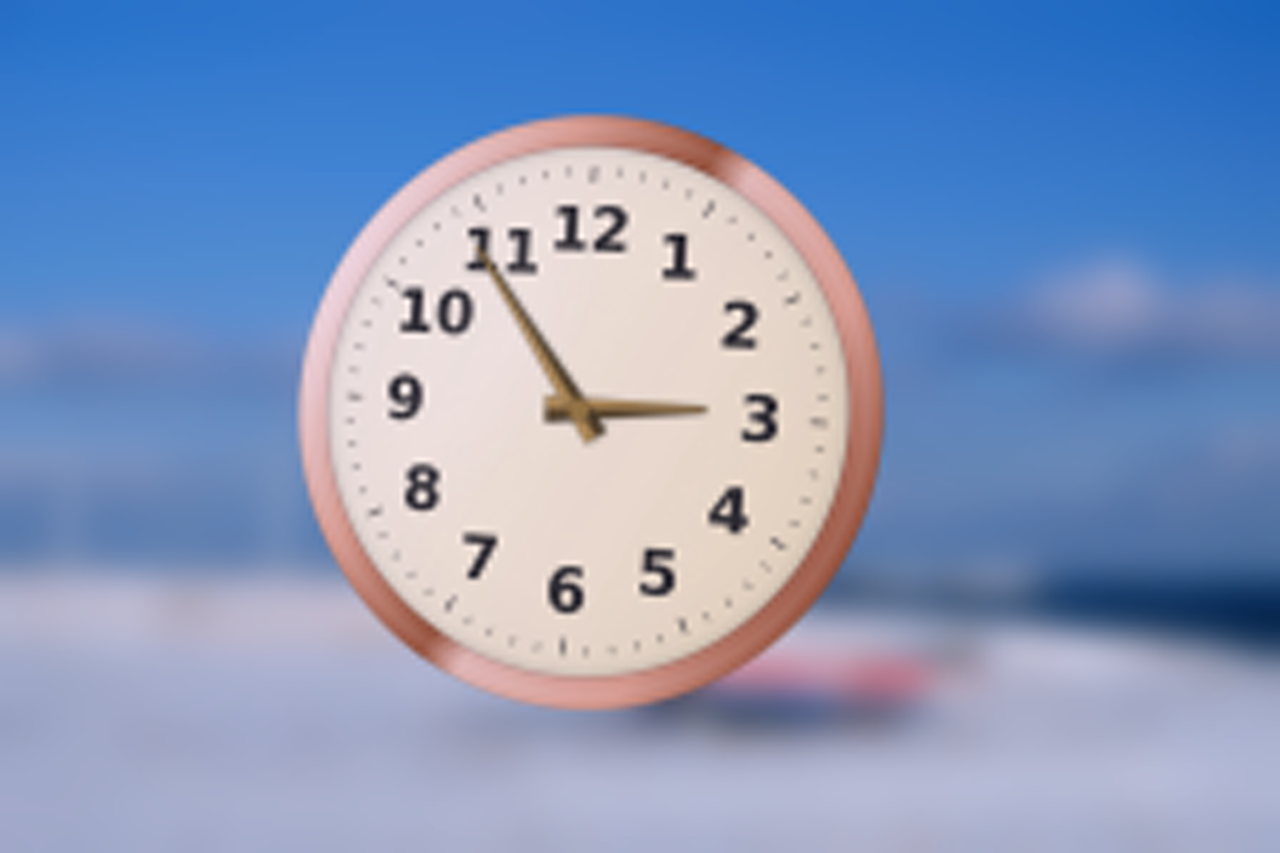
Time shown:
{"hour": 2, "minute": 54}
